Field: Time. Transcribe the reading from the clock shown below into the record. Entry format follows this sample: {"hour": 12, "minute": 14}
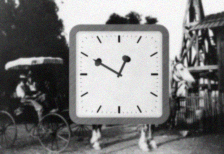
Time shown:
{"hour": 12, "minute": 50}
